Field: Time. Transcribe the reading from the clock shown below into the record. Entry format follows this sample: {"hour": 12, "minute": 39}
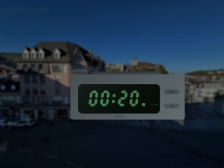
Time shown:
{"hour": 0, "minute": 20}
